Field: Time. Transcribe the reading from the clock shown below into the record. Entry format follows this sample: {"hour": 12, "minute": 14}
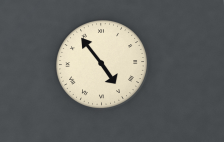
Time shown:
{"hour": 4, "minute": 54}
